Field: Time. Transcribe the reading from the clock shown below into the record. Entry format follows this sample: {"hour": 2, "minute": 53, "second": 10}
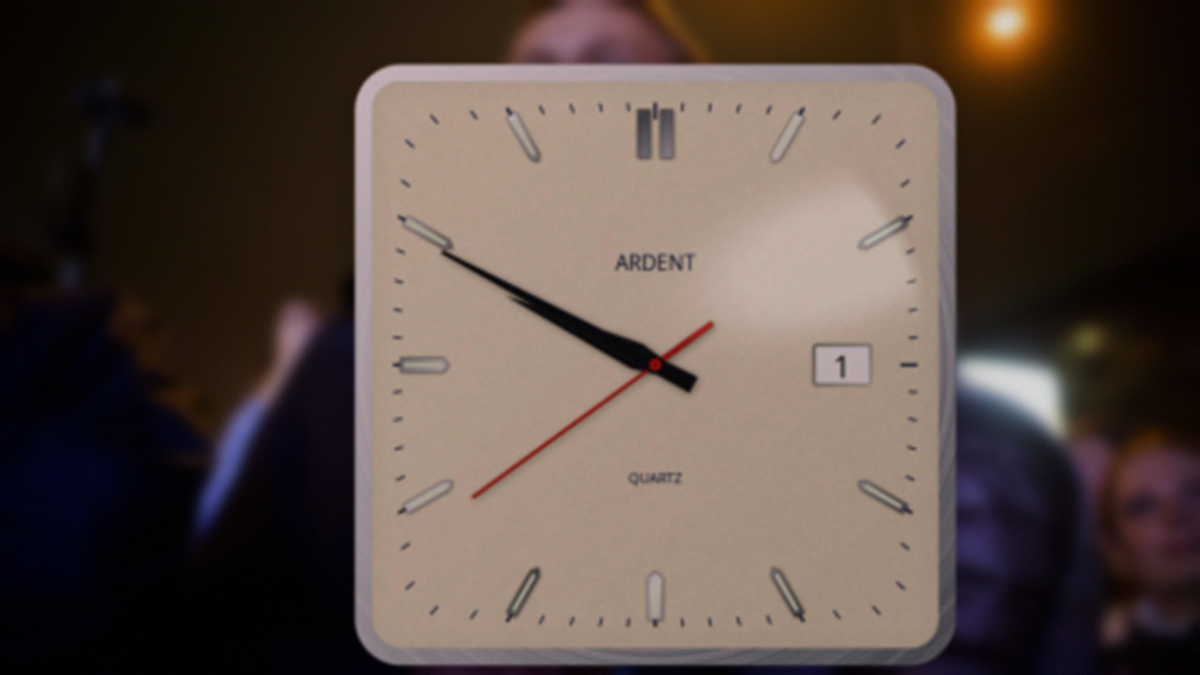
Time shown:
{"hour": 9, "minute": 49, "second": 39}
